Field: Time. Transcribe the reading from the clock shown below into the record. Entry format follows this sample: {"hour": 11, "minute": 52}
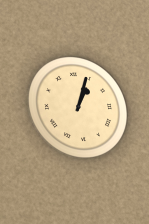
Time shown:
{"hour": 1, "minute": 4}
